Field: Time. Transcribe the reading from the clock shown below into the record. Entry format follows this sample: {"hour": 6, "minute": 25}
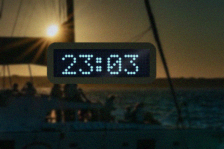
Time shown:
{"hour": 23, "minute": 3}
